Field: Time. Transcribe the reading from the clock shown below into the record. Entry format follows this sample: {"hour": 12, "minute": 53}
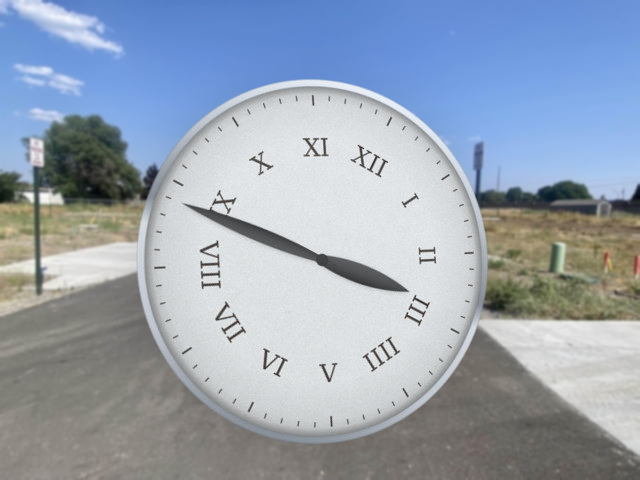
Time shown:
{"hour": 2, "minute": 44}
